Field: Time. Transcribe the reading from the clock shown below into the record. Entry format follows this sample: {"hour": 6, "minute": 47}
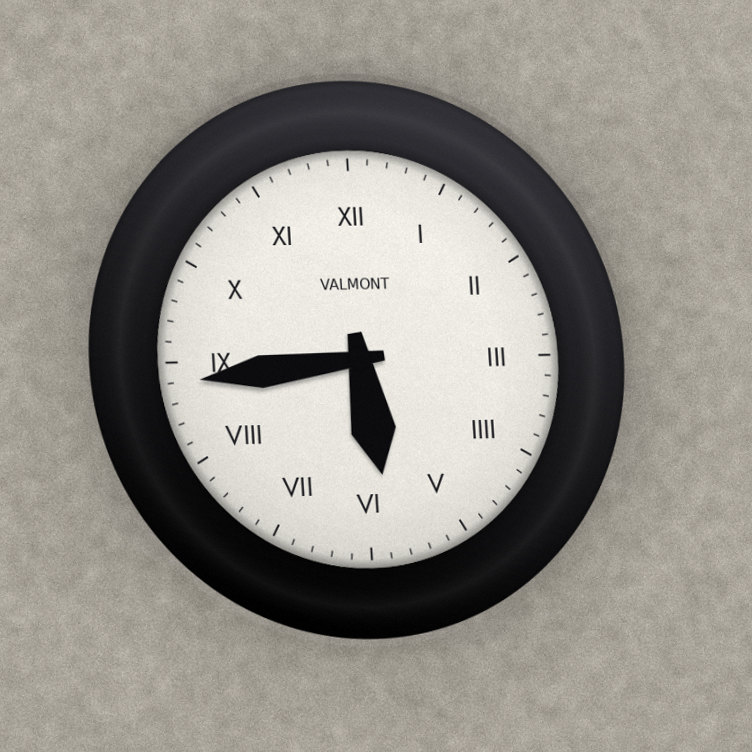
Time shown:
{"hour": 5, "minute": 44}
